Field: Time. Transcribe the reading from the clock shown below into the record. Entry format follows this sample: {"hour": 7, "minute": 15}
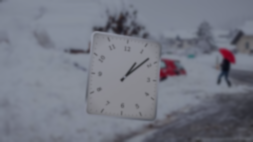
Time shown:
{"hour": 1, "minute": 8}
